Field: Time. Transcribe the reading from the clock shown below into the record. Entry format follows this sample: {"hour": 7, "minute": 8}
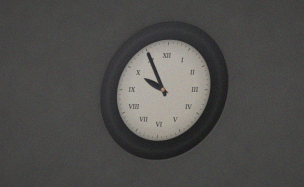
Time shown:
{"hour": 9, "minute": 55}
